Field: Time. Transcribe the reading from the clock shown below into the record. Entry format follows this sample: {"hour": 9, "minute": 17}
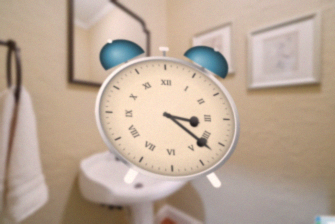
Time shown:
{"hour": 3, "minute": 22}
